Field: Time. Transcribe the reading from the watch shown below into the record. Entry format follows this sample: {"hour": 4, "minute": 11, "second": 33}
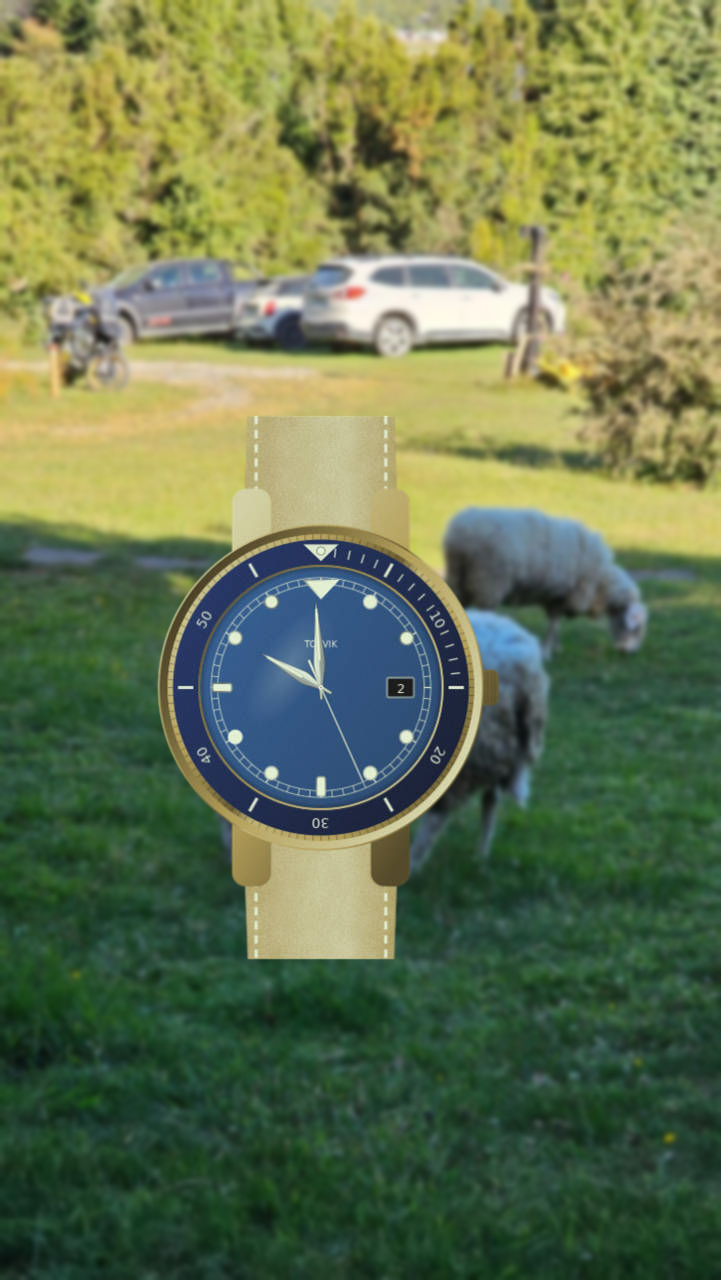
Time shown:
{"hour": 9, "minute": 59, "second": 26}
